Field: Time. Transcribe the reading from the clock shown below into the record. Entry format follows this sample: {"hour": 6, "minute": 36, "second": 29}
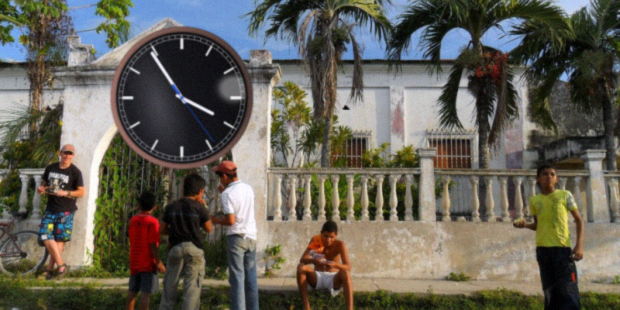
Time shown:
{"hour": 3, "minute": 54, "second": 24}
